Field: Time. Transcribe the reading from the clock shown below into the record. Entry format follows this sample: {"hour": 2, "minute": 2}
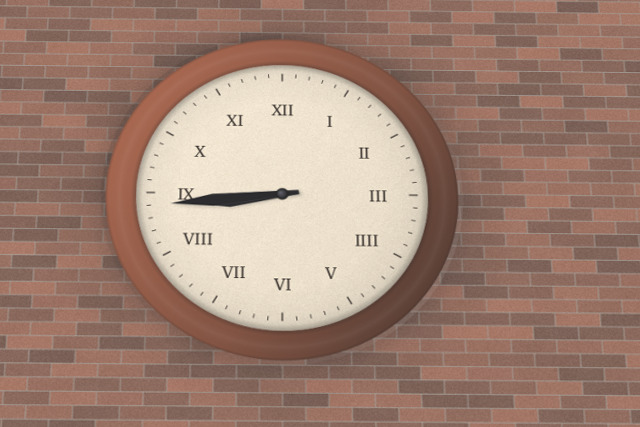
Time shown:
{"hour": 8, "minute": 44}
